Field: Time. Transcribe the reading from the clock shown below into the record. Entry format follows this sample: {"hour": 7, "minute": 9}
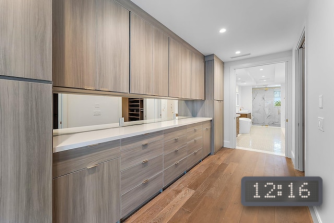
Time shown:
{"hour": 12, "minute": 16}
